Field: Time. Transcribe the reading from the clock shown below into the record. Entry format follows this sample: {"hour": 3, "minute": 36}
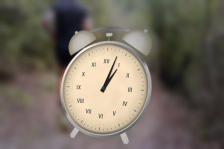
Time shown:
{"hour": 1, "minute": 3}
